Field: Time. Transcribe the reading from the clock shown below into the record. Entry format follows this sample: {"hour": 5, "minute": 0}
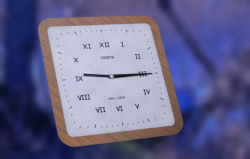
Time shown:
{"hour": 9, "minute": 15}
